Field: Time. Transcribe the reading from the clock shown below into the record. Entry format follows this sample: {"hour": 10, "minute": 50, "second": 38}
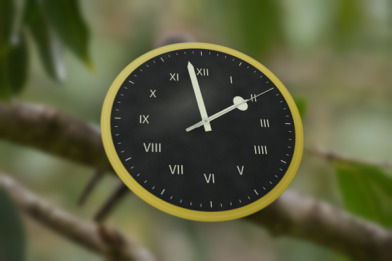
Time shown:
{"hour": 1, "minute": 58, "second": 10}
